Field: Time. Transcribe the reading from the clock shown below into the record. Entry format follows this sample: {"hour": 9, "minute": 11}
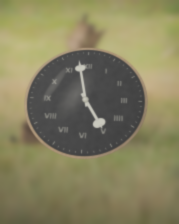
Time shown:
{"hour": 4, "minute": 58}
